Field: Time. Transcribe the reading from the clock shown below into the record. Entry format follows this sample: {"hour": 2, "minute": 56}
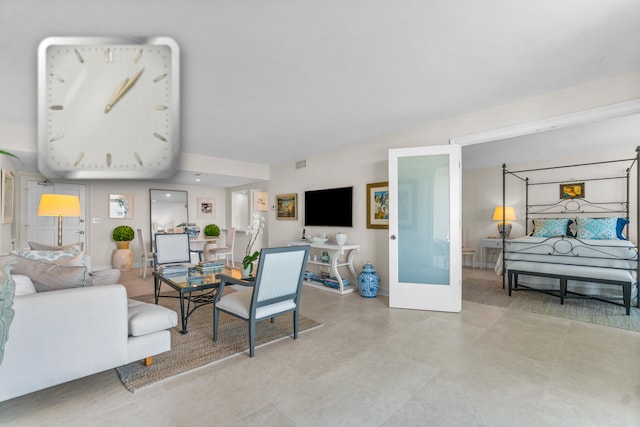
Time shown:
{"hour": 1, "minute": 7}
